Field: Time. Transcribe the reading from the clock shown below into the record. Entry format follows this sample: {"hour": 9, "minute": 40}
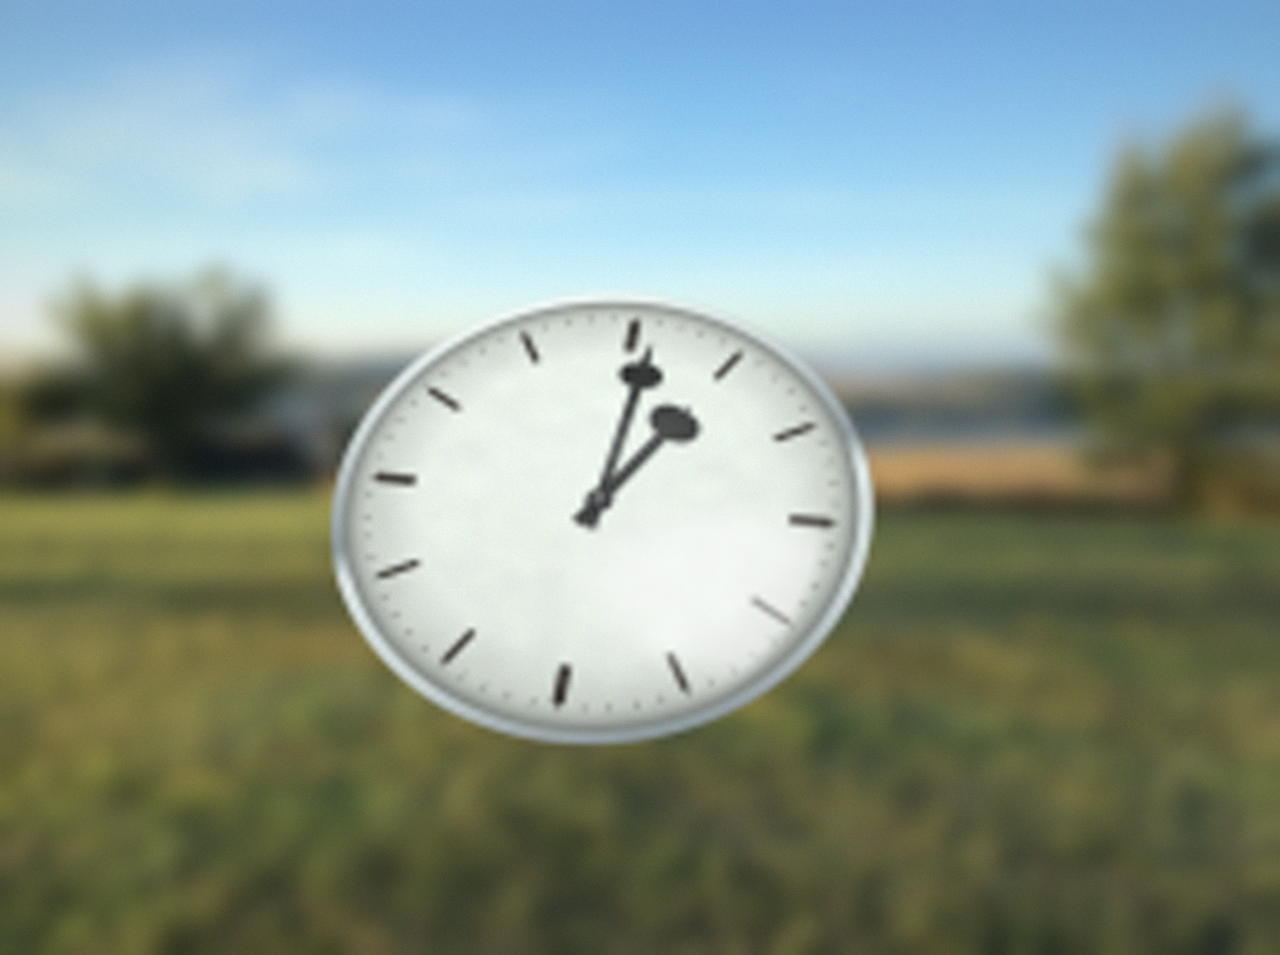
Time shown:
{"hour": 1, "minute": 1}
